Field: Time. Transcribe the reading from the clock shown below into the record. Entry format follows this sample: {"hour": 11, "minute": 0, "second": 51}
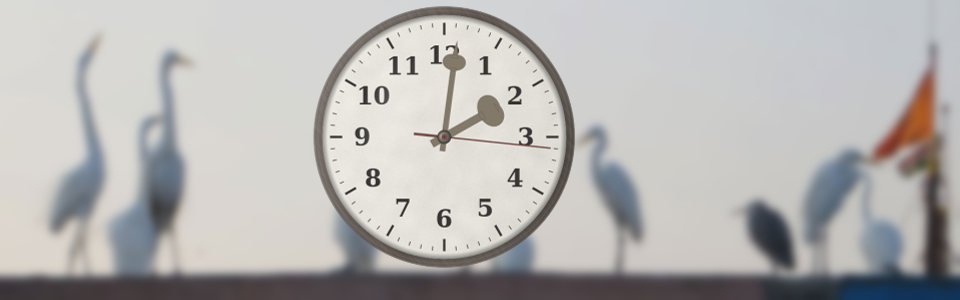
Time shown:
{"hour": 2, "minute": 1, "second": 16}
